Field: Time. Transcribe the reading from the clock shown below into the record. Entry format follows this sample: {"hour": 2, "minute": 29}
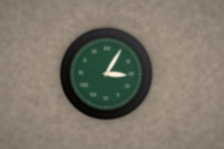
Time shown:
{"hour": 3, "minute": 5}
